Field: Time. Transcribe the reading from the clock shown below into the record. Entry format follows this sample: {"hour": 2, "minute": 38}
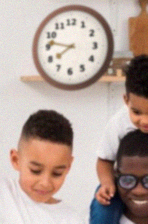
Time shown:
{"hour": 7, "minute": 47}
